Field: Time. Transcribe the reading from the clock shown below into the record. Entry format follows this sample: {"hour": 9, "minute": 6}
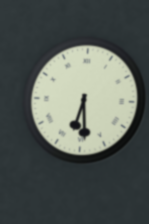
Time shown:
{"hour": 6, "minute": 29}
